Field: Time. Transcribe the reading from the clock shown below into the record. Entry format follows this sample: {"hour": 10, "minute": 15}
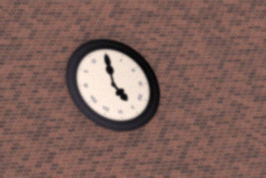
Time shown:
{"hour": 5, "minute": 0}
